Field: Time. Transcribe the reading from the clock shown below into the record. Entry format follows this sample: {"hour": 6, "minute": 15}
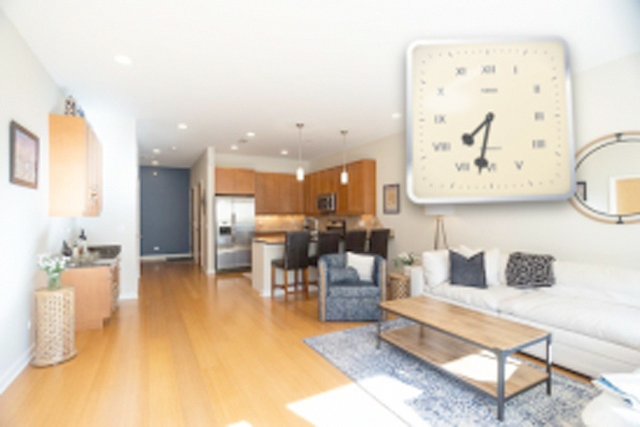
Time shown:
{"hour": 7, "minute": 32}
